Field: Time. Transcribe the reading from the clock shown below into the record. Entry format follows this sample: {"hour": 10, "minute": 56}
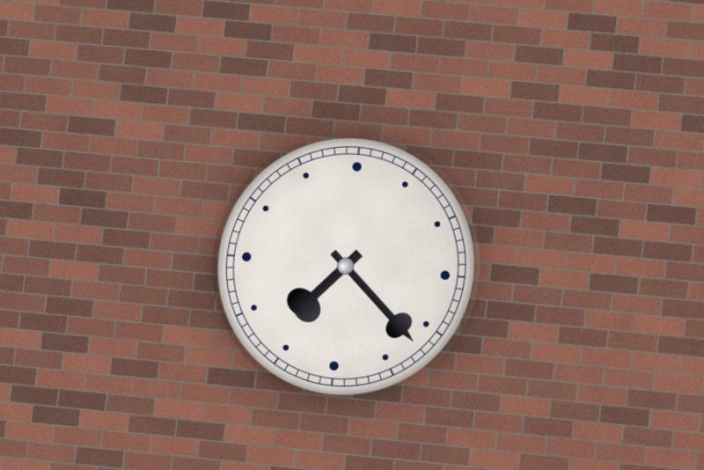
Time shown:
{"hour": 7, "minute": 22}
